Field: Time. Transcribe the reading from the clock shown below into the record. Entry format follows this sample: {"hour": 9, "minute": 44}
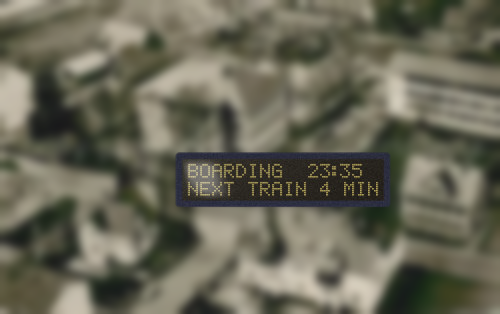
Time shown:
{"hour": 23, "minute": 35}
